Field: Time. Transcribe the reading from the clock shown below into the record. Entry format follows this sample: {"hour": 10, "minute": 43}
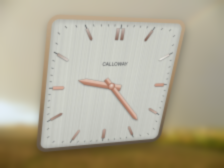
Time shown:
{"hour": 9, "minute": 23}
